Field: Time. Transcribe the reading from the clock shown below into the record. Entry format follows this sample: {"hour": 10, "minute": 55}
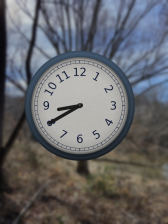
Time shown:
{"hour": 8, "minute": 40}
